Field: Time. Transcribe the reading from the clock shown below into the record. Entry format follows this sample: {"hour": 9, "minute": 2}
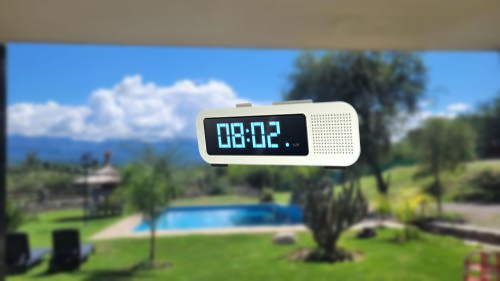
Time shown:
{"hour": 8, "minute": 2}
